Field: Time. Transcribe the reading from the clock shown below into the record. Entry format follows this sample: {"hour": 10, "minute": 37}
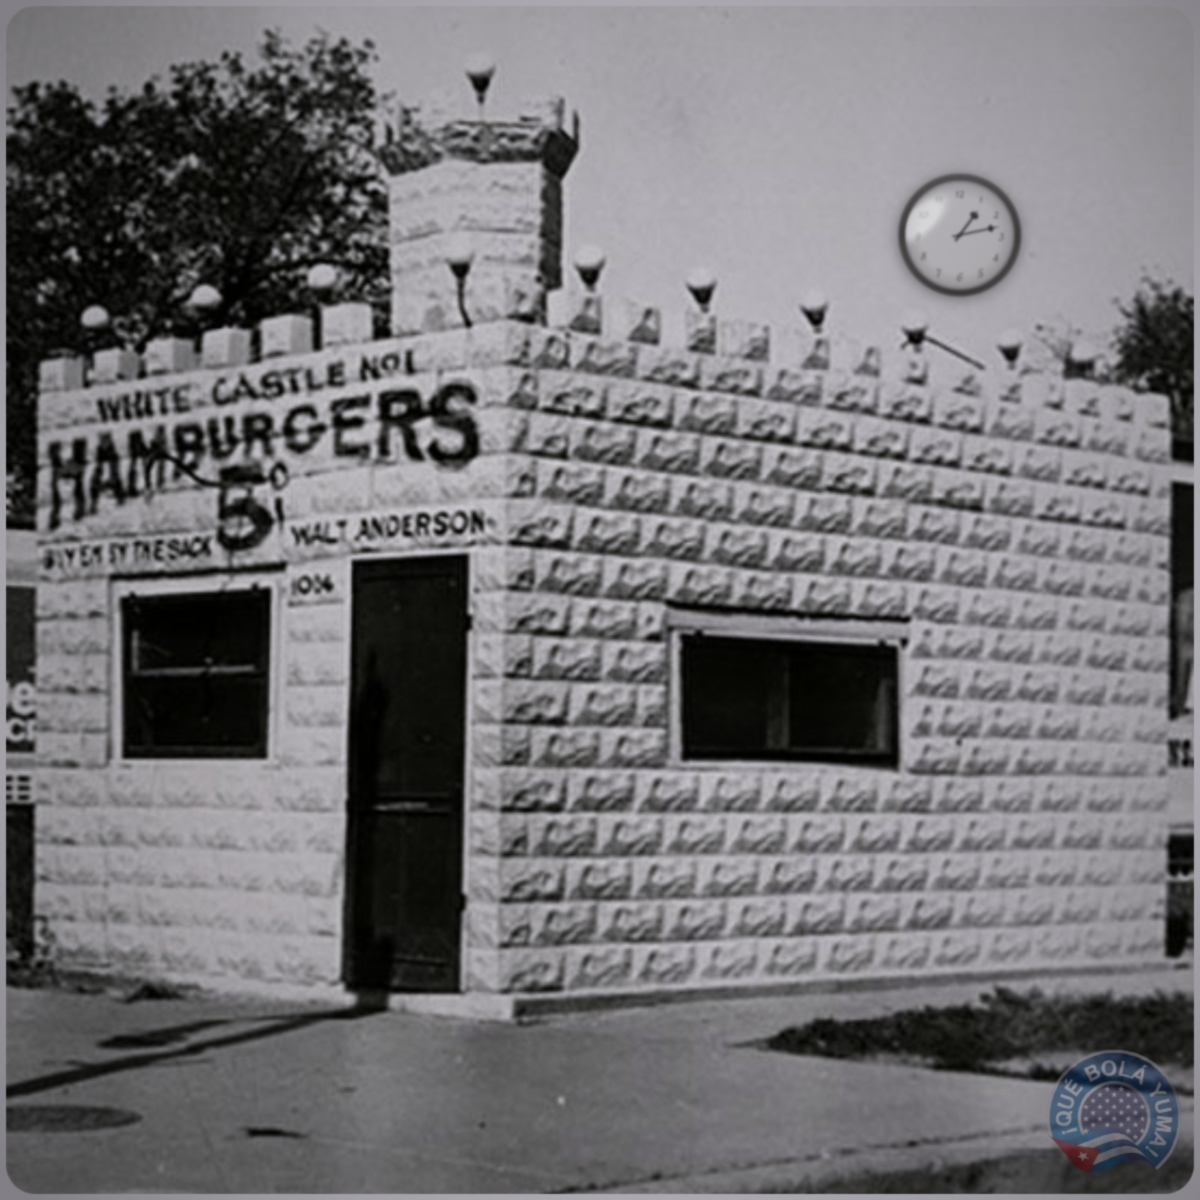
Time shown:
{"hour": 1, "minute": 13}
